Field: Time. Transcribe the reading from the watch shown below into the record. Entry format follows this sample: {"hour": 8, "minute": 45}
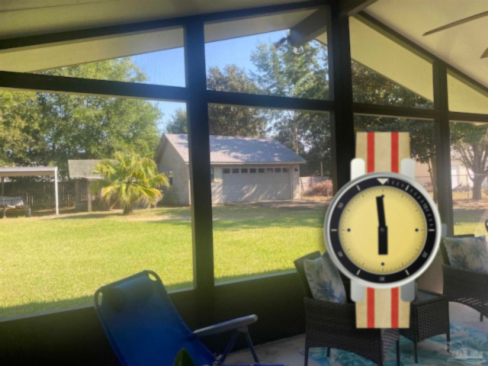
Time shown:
{"hour": 5, "minute": 59}
